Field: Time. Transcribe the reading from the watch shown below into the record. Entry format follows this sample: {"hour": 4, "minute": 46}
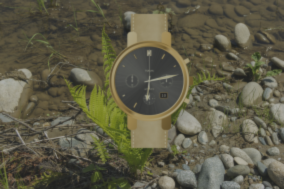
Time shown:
{"hour": 6, "minute": 13}
